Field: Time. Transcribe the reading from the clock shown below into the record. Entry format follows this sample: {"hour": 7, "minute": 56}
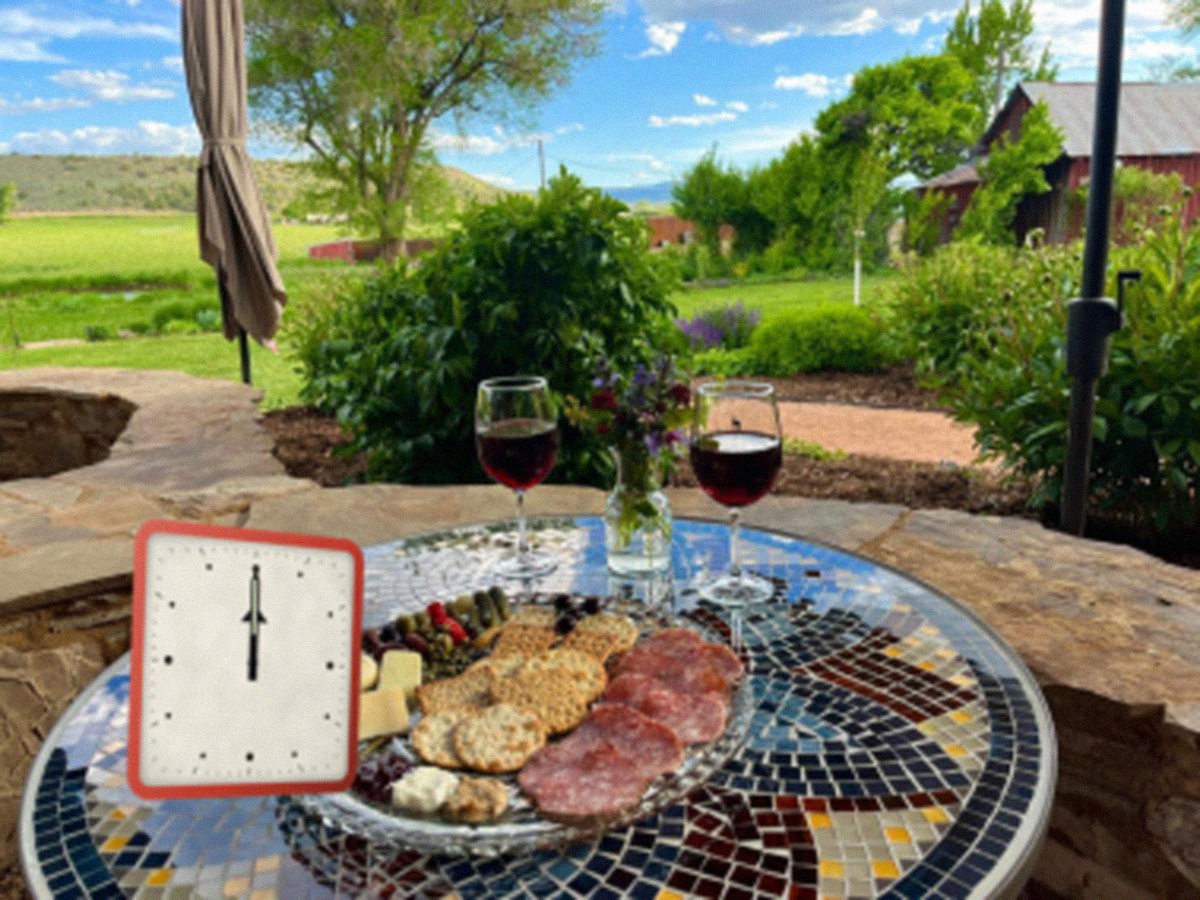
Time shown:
{"hour": 12, "minute": 0}
